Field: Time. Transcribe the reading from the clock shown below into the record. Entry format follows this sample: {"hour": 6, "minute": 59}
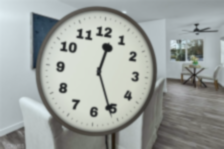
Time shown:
{"hour": 12, "minute": 26}
